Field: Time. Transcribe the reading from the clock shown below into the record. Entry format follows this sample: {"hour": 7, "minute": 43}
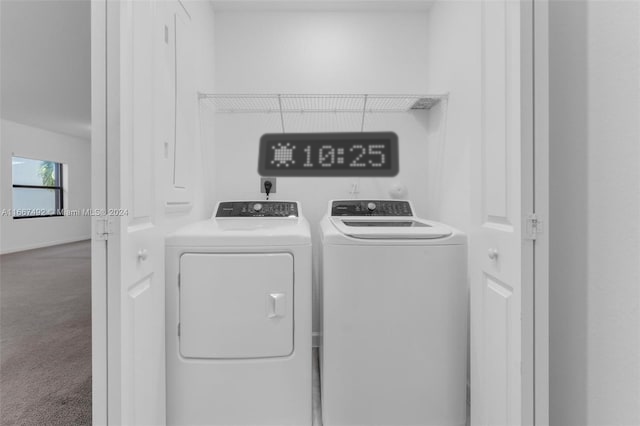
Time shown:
{"hour": 10, "minute": 25}
